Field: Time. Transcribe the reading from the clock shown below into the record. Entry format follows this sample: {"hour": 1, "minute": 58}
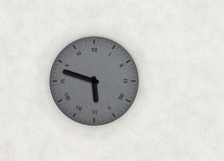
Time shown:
{"hour": 5, "minute": 48}
